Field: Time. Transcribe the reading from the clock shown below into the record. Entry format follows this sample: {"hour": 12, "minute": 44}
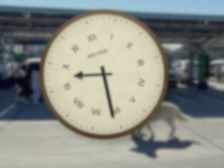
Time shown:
{"hour": 9, "minute": 31}
